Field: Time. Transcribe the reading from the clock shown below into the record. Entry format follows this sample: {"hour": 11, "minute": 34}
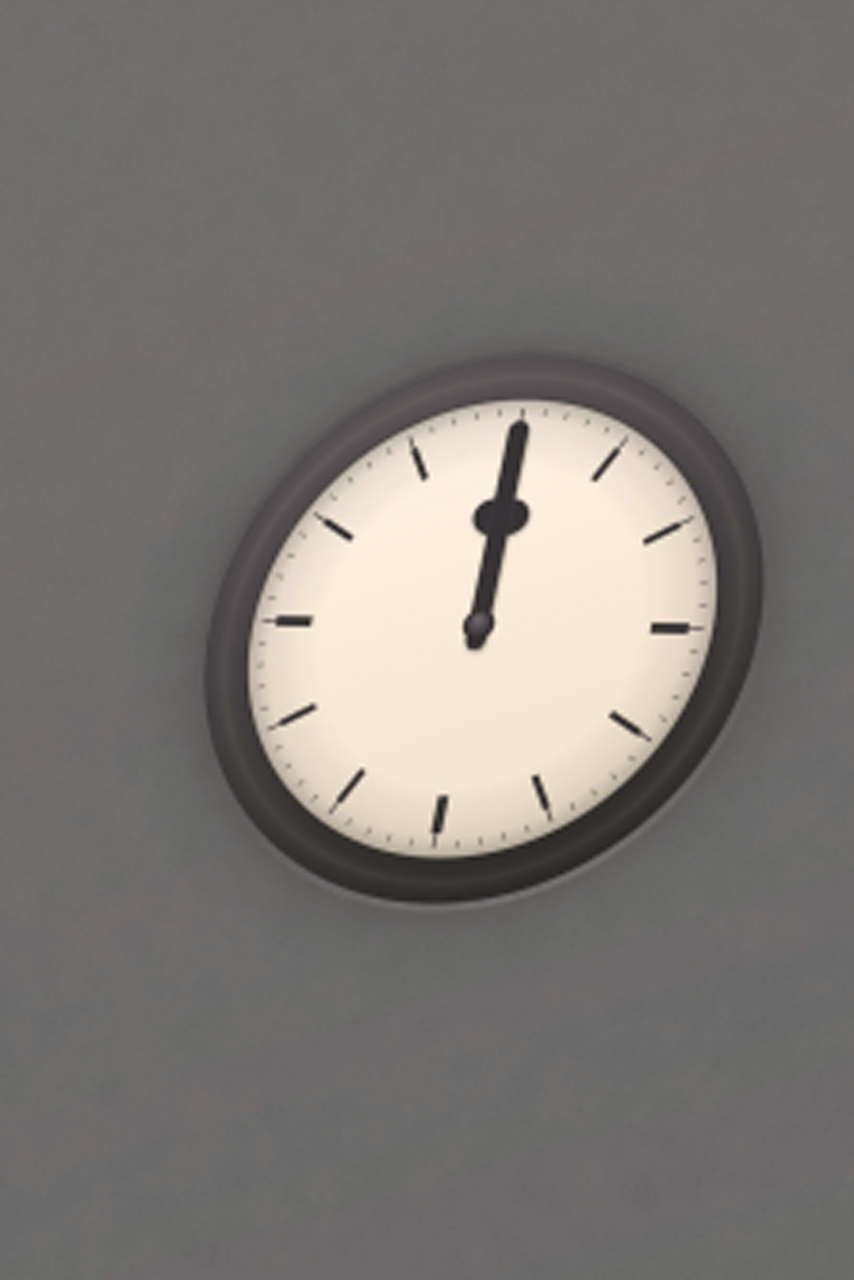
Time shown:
{"hour": 12, "minute": 0}
